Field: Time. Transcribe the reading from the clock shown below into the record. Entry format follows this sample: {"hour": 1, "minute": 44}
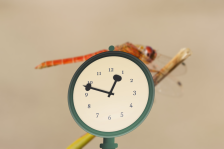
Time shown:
{"hour": 12, "minute": 48}
